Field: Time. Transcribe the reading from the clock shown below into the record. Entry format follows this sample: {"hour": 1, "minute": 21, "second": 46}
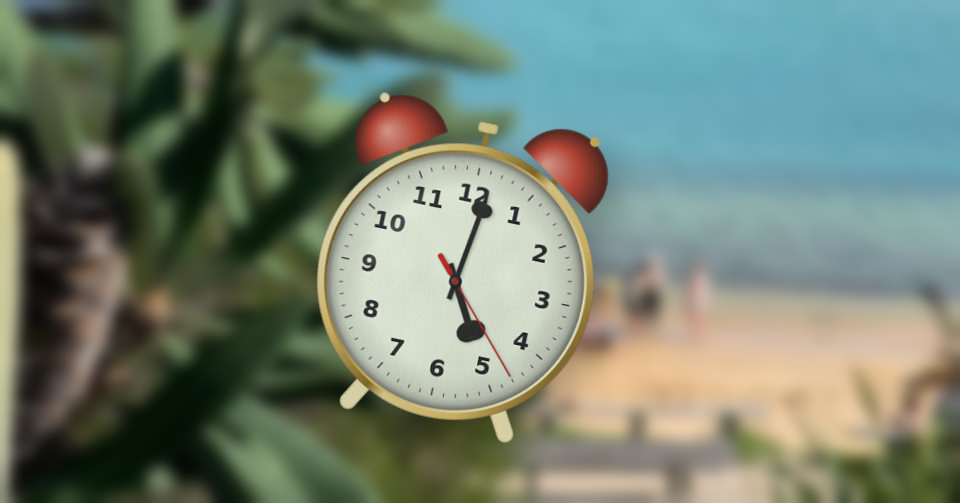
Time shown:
{"hour": 5, "minute": 1, "second": 23}
